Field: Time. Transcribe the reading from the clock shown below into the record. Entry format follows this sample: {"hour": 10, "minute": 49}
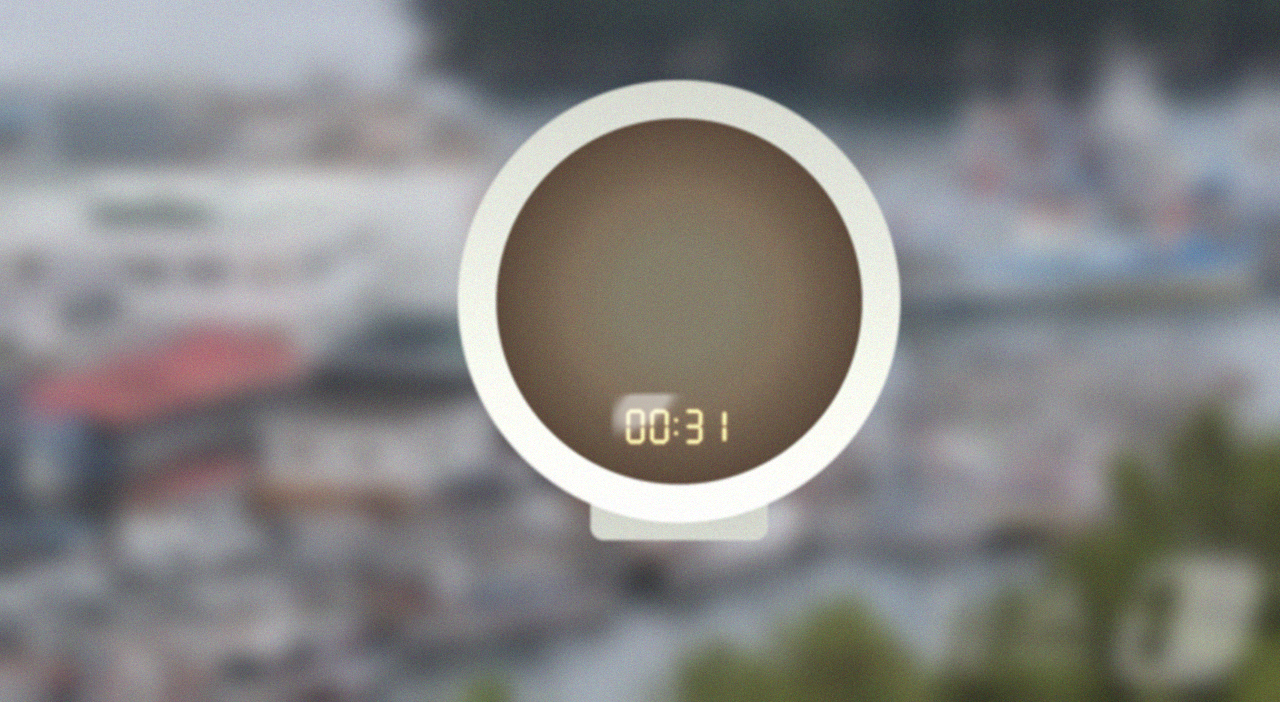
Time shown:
{"hour": 0, "minute": 31}
